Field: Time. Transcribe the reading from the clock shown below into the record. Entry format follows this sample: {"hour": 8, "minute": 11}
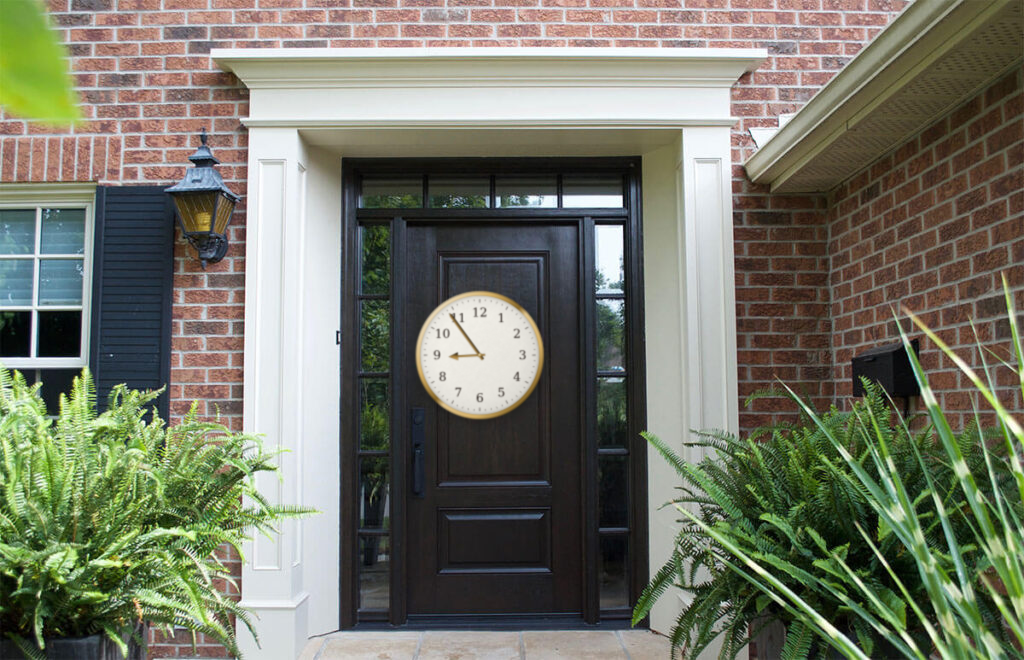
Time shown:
{"hour": 8, "minute": 54}
